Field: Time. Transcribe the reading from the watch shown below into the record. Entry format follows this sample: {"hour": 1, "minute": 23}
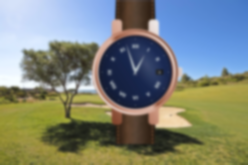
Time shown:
{"hour": 12, "minute": 57}
